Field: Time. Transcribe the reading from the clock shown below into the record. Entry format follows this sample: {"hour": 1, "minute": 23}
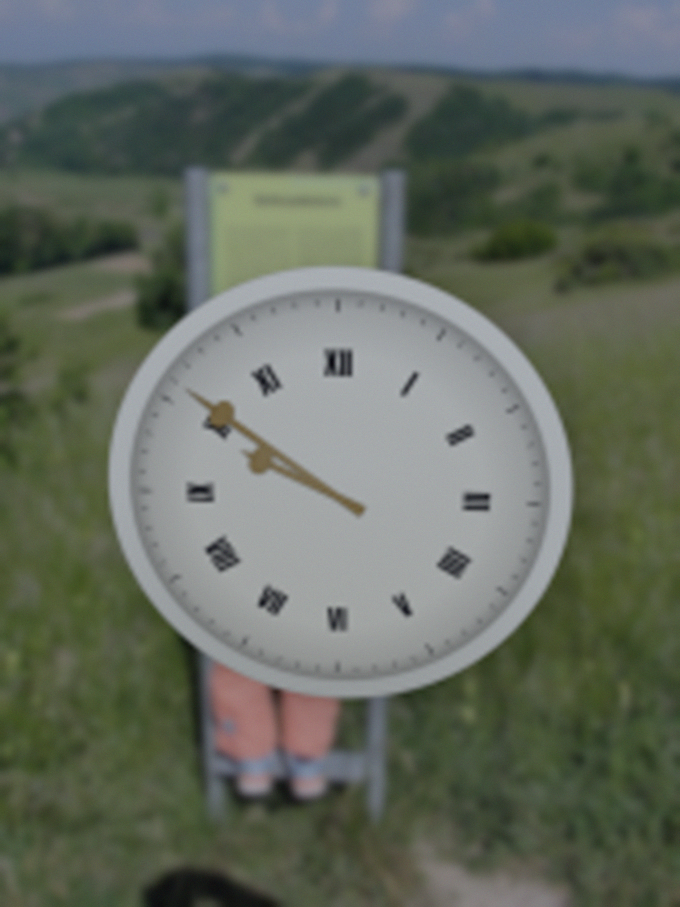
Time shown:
{"hour": 9, "minute": 51}
